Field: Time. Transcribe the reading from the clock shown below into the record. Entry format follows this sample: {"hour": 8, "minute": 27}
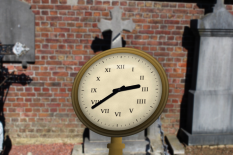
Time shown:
{"hour": 2, "minute": 39}
